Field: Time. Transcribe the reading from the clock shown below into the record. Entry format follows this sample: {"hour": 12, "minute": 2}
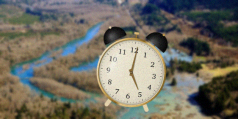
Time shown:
{"hour": 5, "minute": 1}
